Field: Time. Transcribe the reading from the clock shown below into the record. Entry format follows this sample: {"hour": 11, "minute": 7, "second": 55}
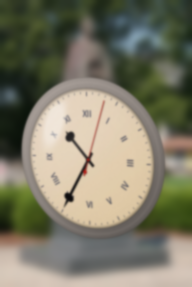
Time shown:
{"hour": 10, "minute": 35, "second": 3}
